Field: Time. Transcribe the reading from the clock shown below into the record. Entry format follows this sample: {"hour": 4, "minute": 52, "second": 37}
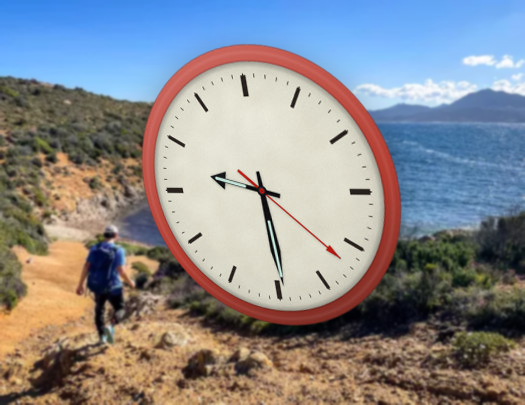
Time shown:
{"hour": 9, "minute": 29, "second": 22}
